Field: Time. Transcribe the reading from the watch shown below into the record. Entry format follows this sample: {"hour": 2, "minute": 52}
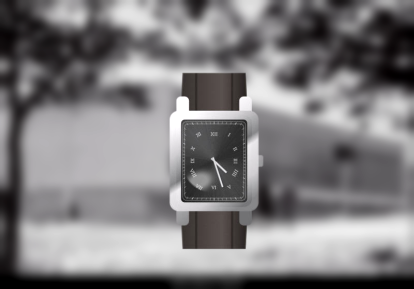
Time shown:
{"hour": 4, "minute": 27}
